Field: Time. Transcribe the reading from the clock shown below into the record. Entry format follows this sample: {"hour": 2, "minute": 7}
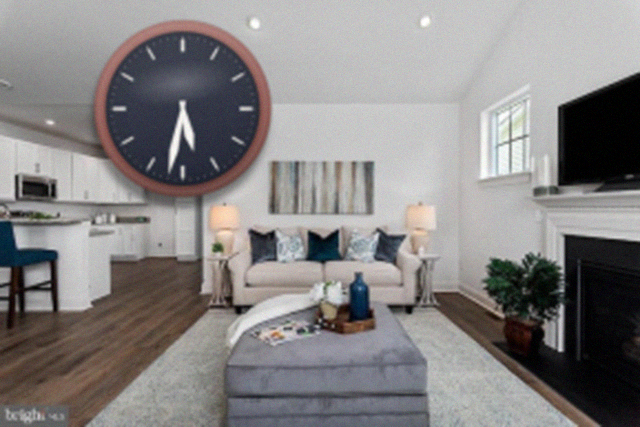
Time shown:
{"hour": 5, "minute": 32}
